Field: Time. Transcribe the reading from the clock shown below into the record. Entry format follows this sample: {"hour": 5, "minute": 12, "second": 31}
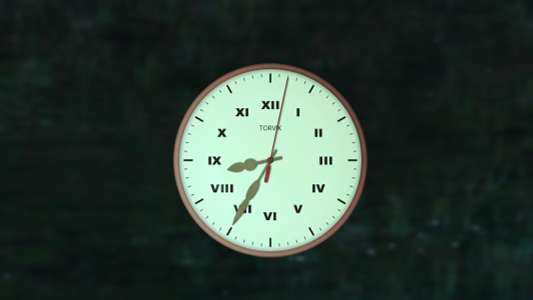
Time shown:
{"hour": 8, "minute": 35, "second": 2}
